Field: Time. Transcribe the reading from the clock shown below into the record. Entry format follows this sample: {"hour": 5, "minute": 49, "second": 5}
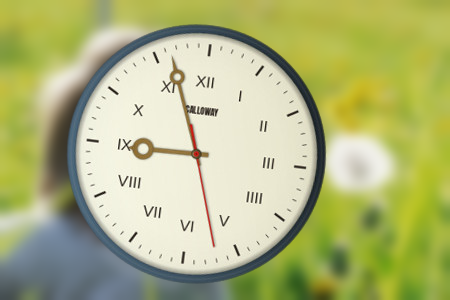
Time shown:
{"hour": 8, "minute": 56, "second": 27}
